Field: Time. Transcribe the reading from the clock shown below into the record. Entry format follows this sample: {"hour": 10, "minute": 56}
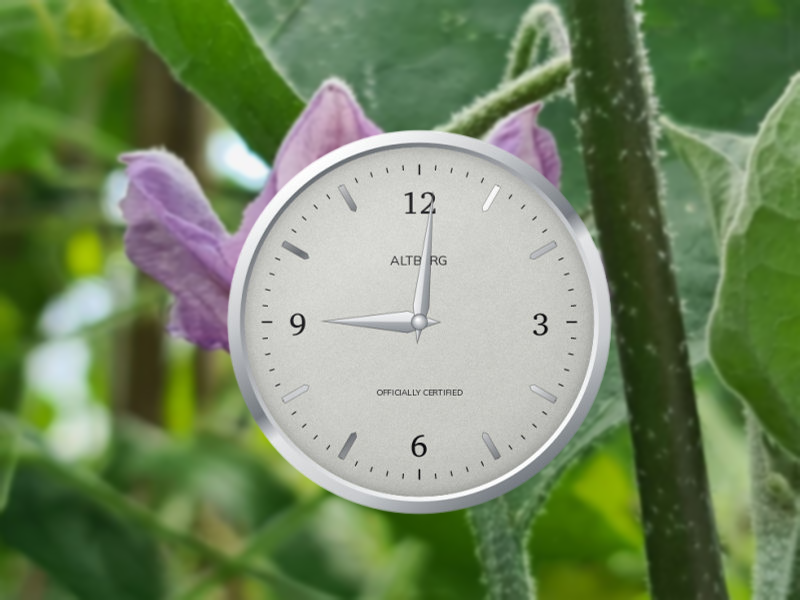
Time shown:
{"hour": 9, "minute": 1}
